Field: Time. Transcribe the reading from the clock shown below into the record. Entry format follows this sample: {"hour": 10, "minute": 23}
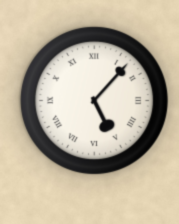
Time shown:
{"hour": 5, "minute": 7}
